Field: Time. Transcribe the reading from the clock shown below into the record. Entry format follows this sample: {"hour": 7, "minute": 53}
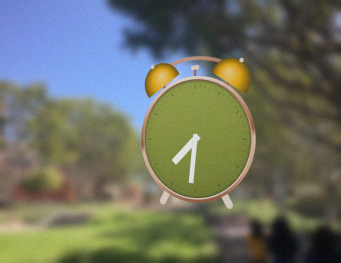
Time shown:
{"hour": 7, "minute": 31}
